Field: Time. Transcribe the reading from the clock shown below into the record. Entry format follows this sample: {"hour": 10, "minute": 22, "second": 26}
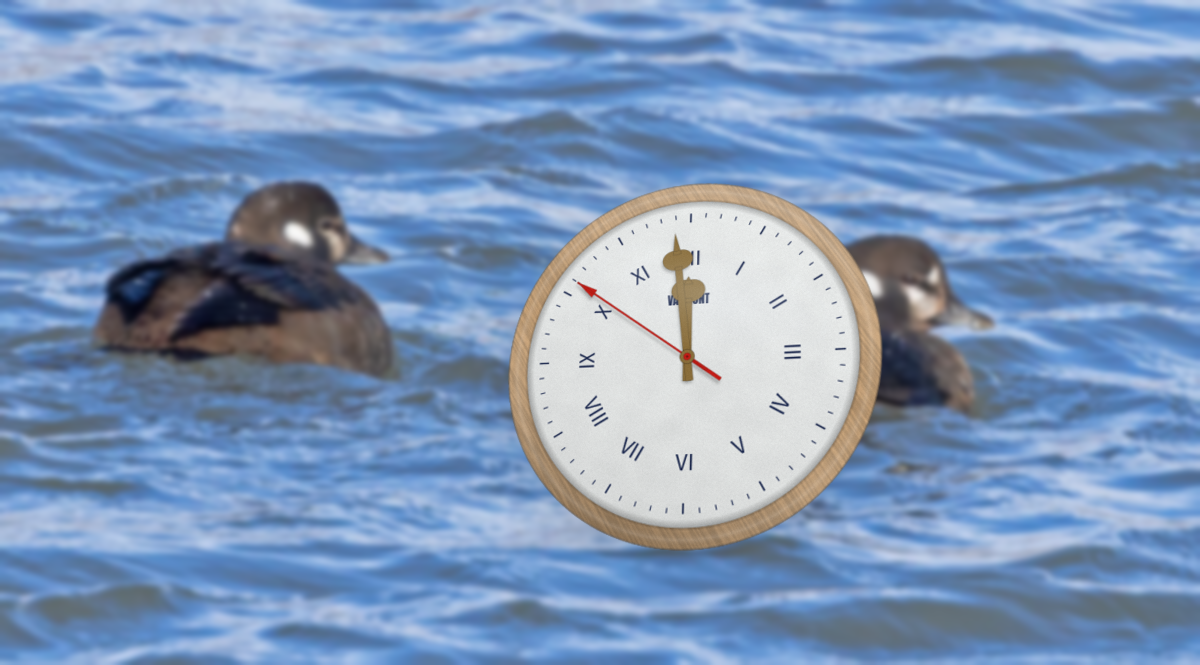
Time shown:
{"hour": 11, "minute": 58, "second": 51}
